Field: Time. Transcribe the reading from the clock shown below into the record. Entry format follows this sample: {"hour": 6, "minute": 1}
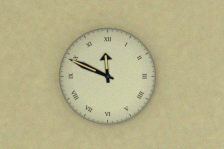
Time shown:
{"hour": 11, "minute": 49}
